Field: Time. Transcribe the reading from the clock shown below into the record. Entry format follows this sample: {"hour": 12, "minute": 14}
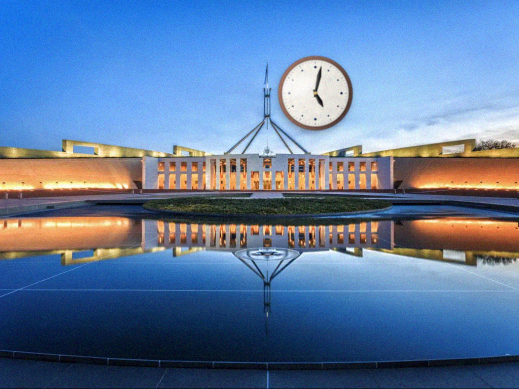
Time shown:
{"hour": 5, "minute": 2}
